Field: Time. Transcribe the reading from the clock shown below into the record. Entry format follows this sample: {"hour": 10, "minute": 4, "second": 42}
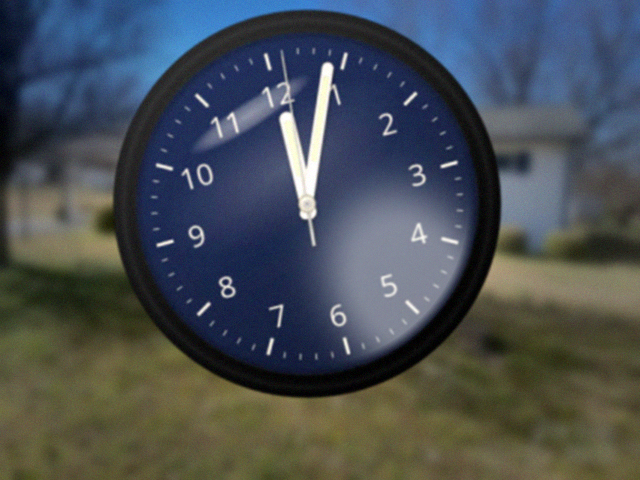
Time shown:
{"hour": 12, "minute": 4, "second": 1}
